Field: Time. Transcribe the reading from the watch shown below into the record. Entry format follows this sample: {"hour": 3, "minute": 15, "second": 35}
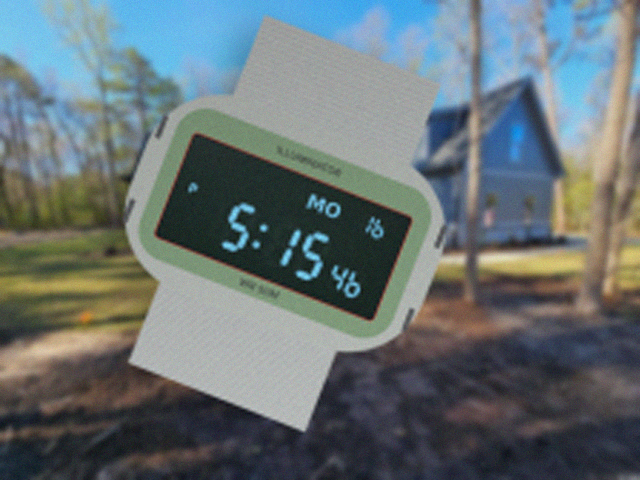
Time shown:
{"hour": 5, "minute": 15, "second": 46}
